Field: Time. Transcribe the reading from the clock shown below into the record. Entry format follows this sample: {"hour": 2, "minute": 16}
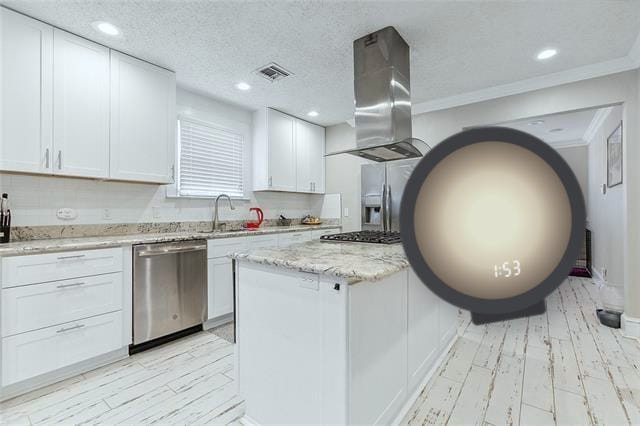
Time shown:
{"hour": 1, "minute": 53}
